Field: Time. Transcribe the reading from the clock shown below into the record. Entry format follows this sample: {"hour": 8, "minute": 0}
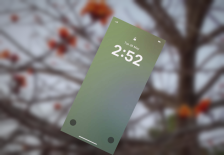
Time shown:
{"hour": 2, "minute": 52}
